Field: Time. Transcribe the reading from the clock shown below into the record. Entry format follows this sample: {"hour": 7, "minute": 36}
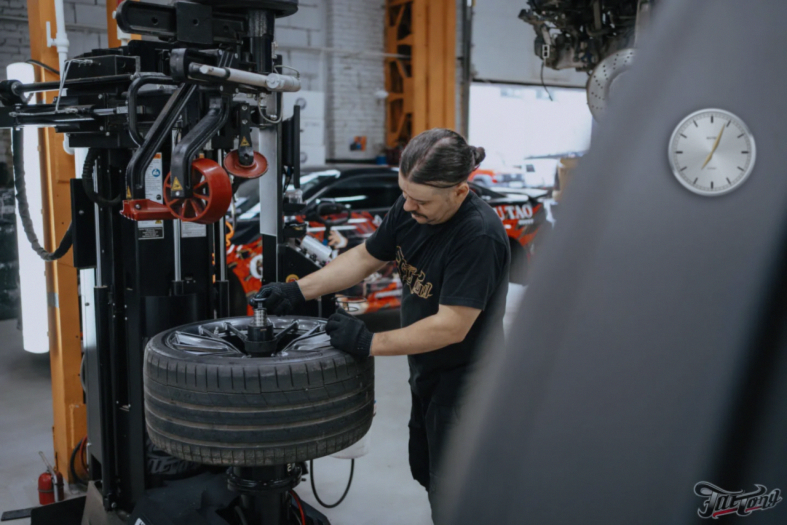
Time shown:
{"hour": 7, "minute": 4}
